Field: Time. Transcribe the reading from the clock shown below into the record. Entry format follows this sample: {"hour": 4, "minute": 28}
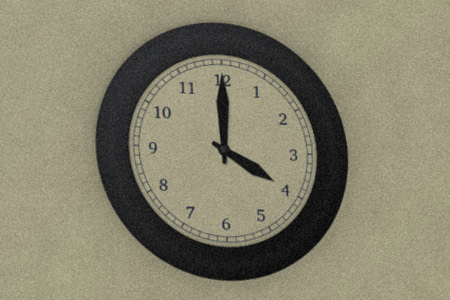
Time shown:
{"hour": 4, "minute": 0}
